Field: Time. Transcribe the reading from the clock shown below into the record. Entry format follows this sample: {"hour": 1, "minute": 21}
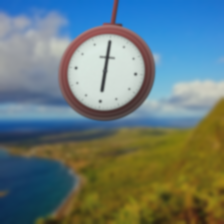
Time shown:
{"hour": 6, "minute": 0}
